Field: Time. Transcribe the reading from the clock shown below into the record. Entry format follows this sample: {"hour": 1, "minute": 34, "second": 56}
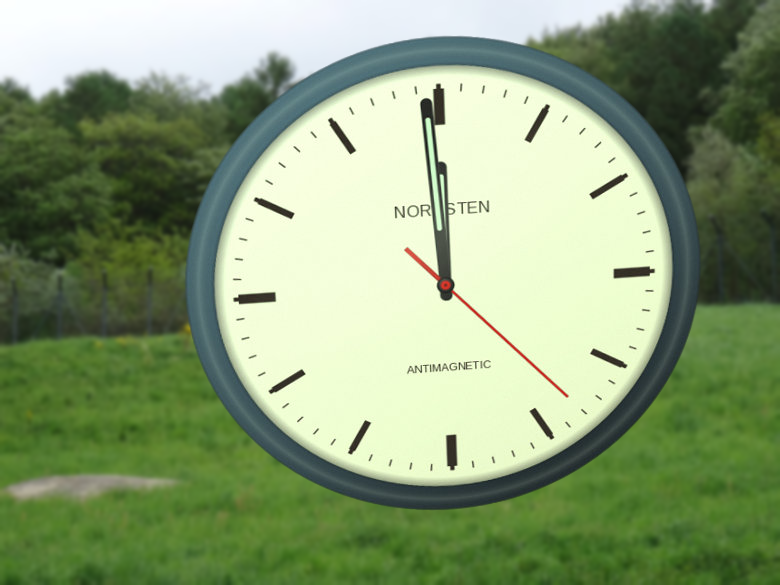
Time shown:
{"hour": 11, "minute": 59, "second": 23}
